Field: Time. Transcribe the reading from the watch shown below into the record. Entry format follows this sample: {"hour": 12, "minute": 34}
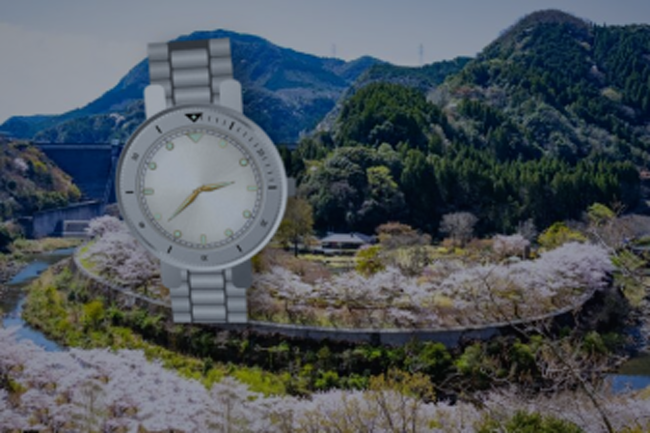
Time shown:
{"hour": 2, "minute": 38}
